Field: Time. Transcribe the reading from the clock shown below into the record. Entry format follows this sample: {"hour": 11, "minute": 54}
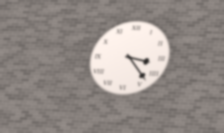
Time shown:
{"hour": 3, "minute": 23}
